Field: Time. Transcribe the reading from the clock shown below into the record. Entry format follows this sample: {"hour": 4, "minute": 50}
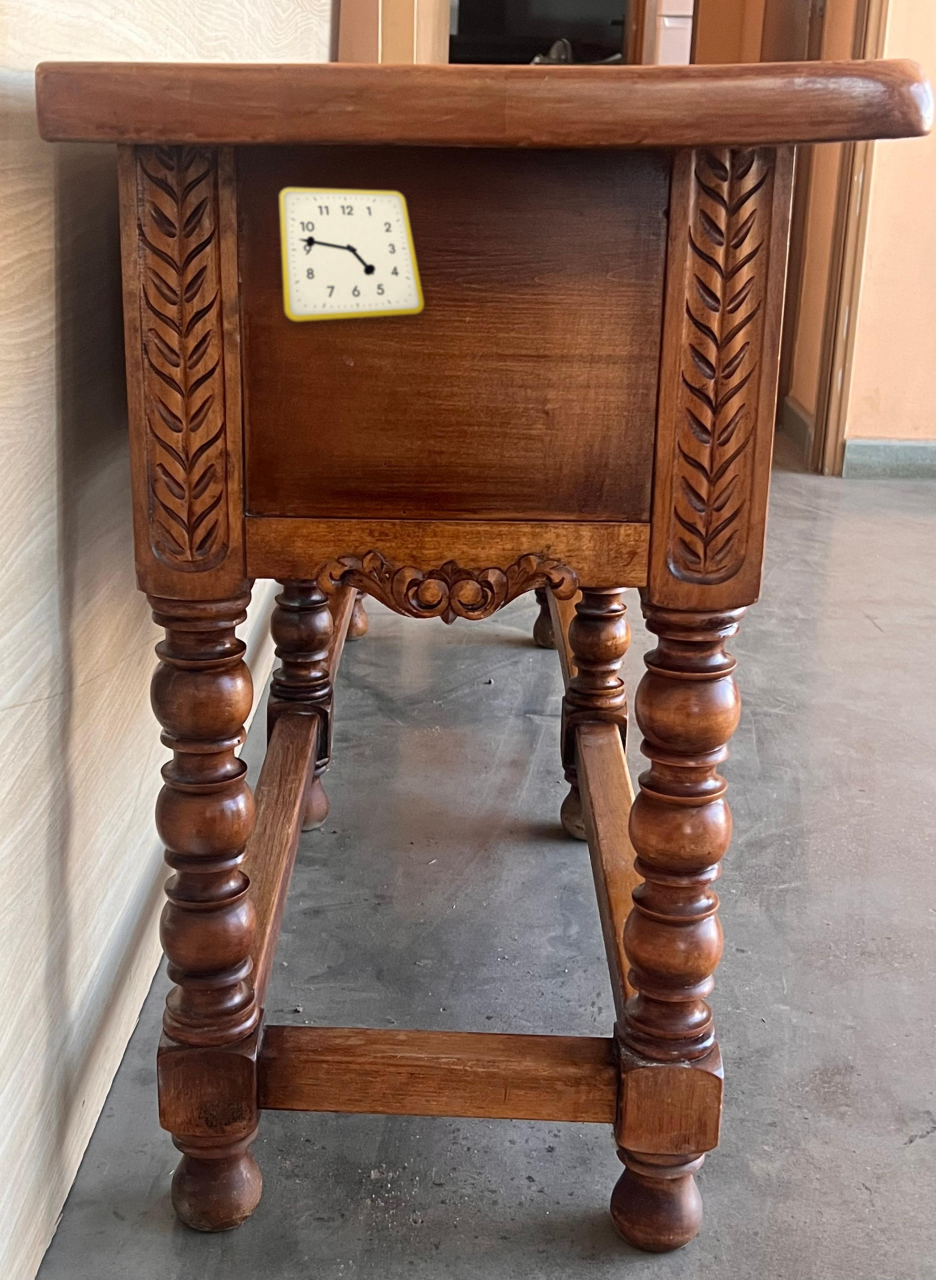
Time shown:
{"hour": 4, "minute": 47}
